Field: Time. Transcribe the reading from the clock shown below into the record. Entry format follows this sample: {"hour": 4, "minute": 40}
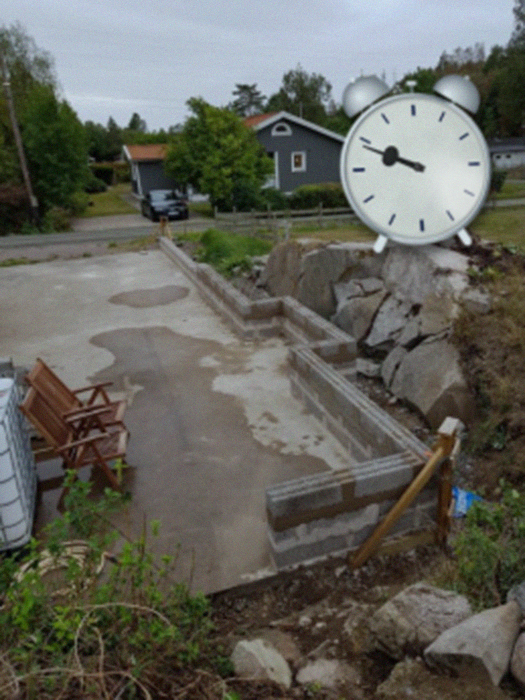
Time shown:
{"hour": 9, "minute": 49}
